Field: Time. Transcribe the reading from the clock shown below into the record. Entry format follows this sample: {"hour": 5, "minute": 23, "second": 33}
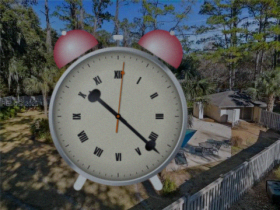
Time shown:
{"hour": 10, "minute": 22, "second": 1}
